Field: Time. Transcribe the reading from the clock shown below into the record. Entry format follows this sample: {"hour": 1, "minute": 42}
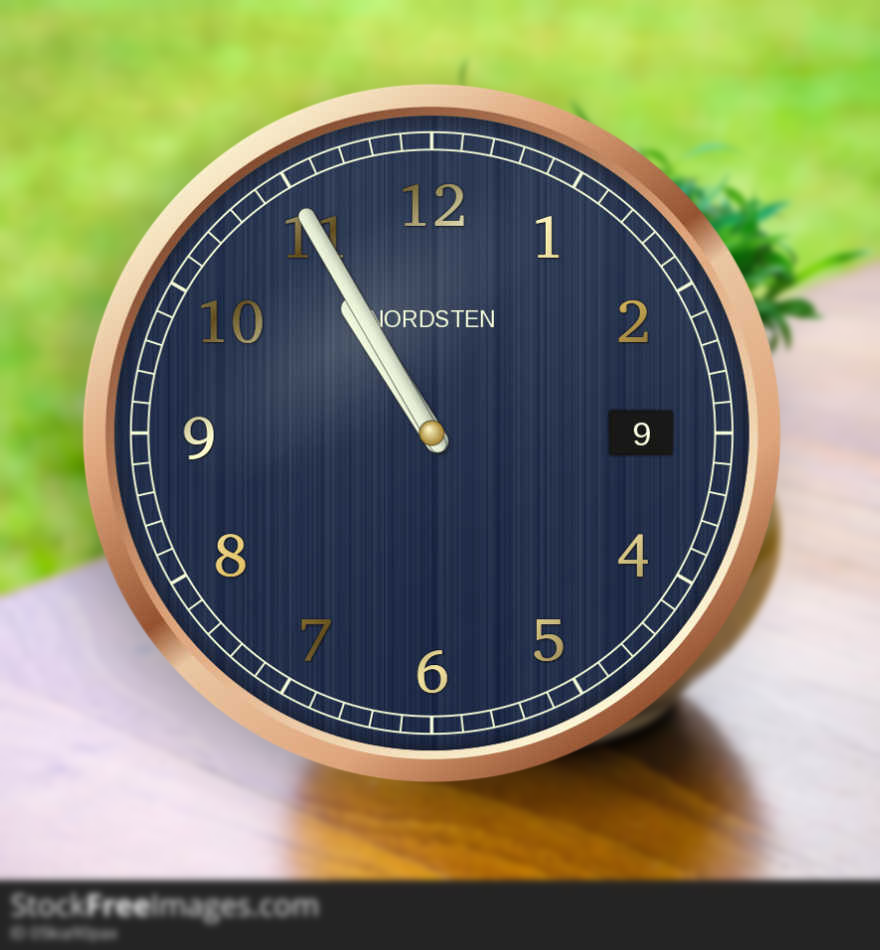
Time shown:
{"hour": 10, "minute": 55}
